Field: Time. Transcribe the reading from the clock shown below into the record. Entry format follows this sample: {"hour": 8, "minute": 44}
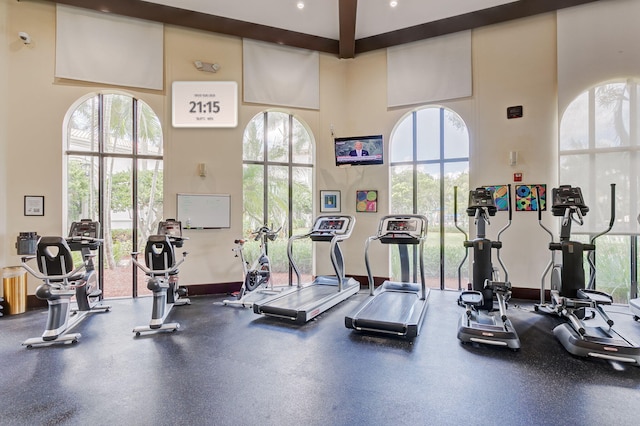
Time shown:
{"hour": 21, "minute": 15}
